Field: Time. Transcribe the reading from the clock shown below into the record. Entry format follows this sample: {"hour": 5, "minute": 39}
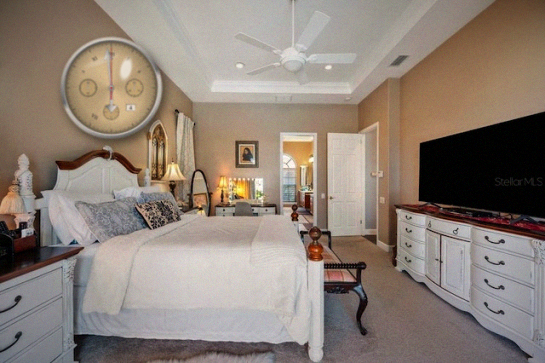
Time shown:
{"hour": 5, "minute": 59}
